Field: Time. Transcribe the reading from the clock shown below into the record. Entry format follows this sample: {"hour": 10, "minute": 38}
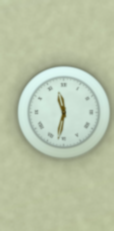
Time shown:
{"hour": 11, "minute": 32}
